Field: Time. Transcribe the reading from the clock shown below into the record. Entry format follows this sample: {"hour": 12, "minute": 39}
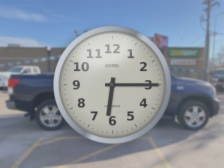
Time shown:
{"hour": 6, "minute": 15}
